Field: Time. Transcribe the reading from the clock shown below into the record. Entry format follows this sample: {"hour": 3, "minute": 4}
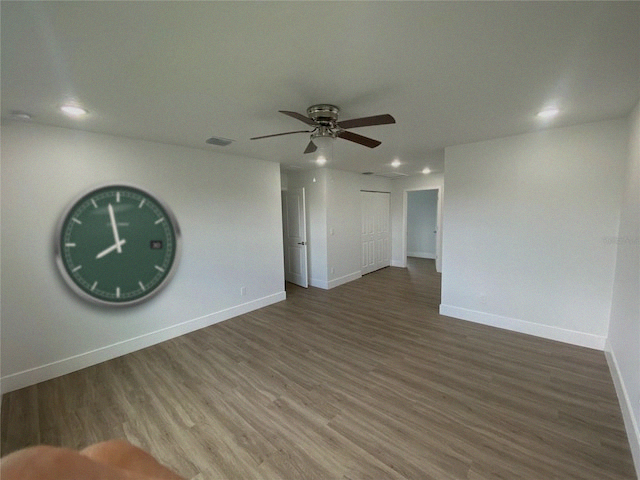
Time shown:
{"hour": 7, "minute": 58}
